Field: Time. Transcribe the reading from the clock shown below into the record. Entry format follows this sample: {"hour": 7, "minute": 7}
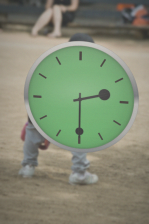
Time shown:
{"hour": 2, "minute": 30}
